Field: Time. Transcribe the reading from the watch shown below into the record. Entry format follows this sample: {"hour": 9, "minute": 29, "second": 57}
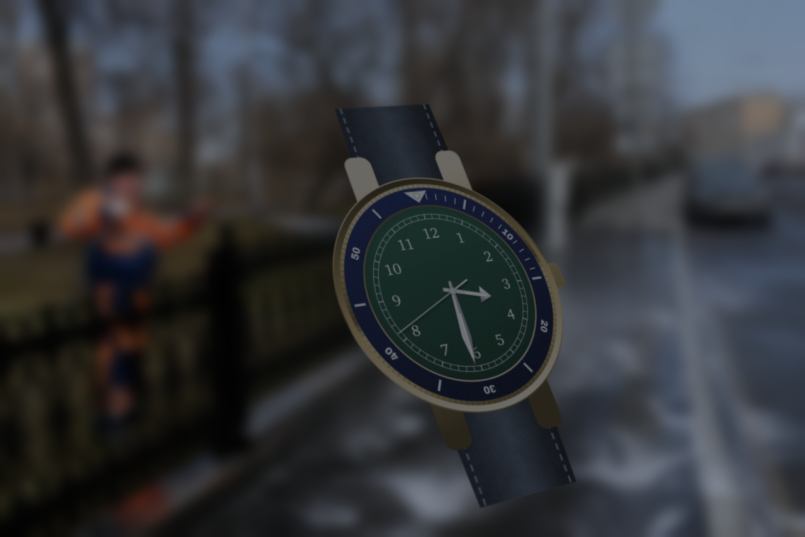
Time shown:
{"hour": 3, "minute": 30, "second": 41}
